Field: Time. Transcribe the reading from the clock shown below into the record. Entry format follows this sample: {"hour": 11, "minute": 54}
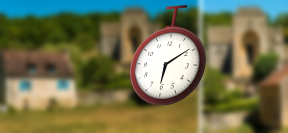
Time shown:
{"hour": 6, "minute": 9}
